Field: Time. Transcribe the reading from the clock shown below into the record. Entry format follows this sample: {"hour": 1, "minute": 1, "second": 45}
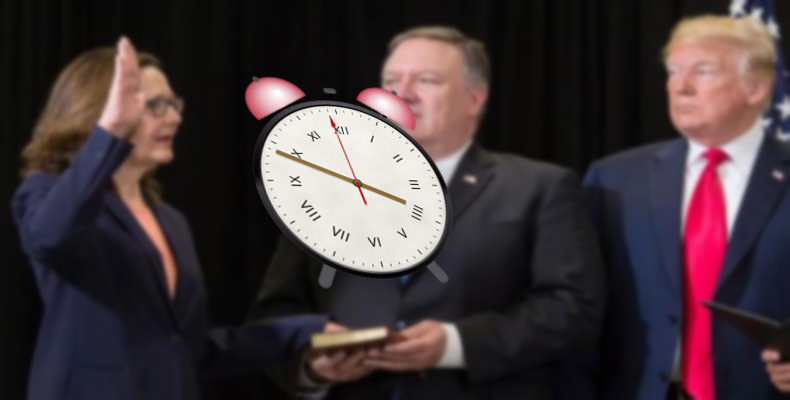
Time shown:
{"hour": 3, "minute": 48, "second": 59}
